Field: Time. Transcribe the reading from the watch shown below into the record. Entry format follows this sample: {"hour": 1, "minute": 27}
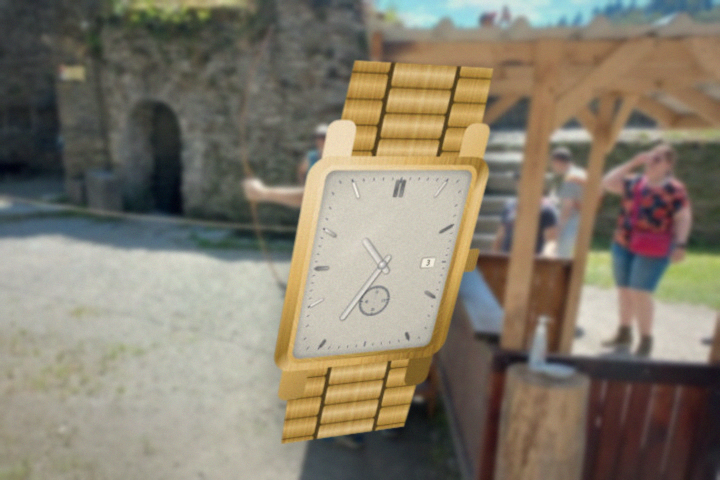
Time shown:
{"hour": 10, "minute": 35}
